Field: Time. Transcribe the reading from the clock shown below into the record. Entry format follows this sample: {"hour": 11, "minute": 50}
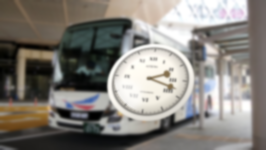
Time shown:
{"hour": 2, "minute": 18}
